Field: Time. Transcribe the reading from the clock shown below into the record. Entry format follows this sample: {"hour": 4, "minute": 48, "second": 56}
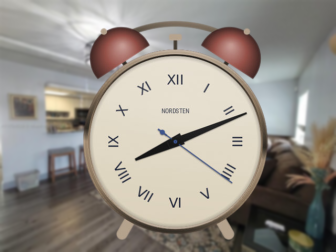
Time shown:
{"hour": 8, "minute": 11, "second": 21}
